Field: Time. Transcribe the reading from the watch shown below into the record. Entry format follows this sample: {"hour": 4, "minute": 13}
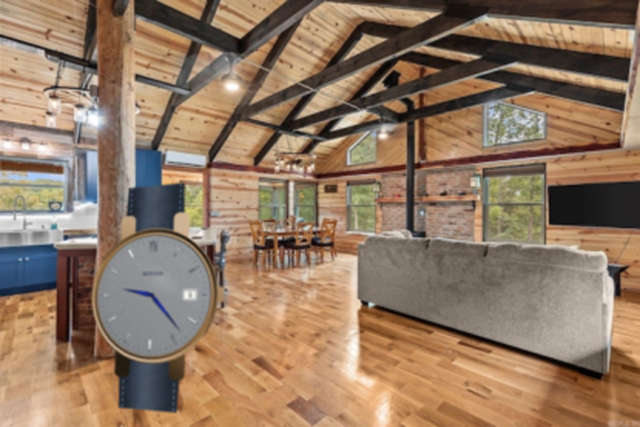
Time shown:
{"hour": 9, "minute": 23}
